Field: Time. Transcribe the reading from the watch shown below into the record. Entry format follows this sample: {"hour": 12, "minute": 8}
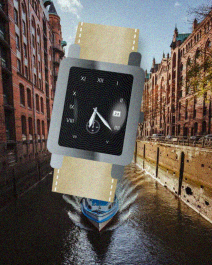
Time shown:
{"hour": 6, "minute": 22}
